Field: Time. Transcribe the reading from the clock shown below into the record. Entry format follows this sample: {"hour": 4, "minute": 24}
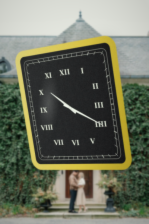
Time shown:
{"hour": 10, "minute": 20}
